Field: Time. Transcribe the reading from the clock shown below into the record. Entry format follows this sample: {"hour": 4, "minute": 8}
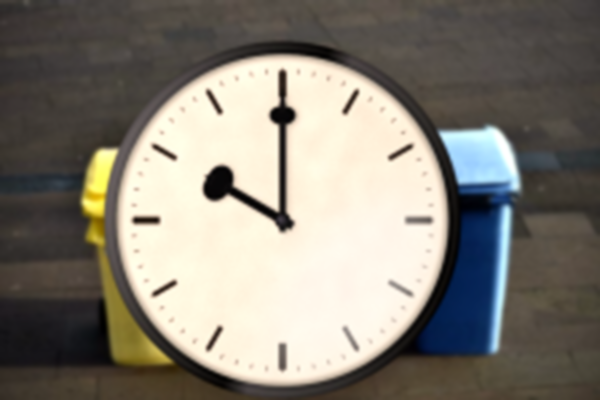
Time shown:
{"hour": 10, "minute": 0}
